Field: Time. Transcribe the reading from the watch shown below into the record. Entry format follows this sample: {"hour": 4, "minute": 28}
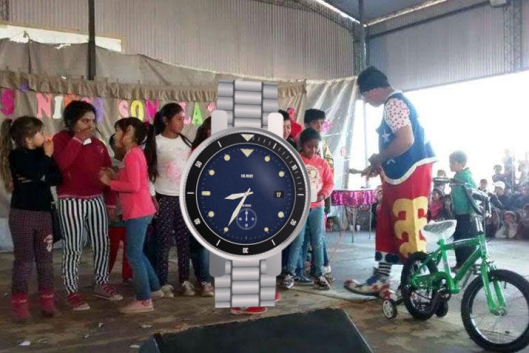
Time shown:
{"hour": 8, "minute": 35}
